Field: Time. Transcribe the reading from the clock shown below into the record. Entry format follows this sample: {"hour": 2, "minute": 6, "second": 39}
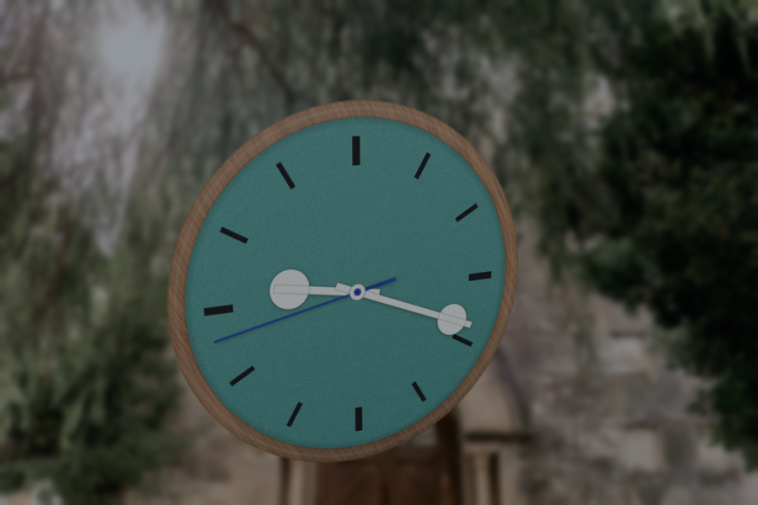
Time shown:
{"hour": 9, "minute": 18, "second": 43}
